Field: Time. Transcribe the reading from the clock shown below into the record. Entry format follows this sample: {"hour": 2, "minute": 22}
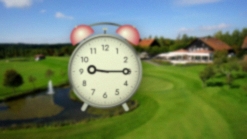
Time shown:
{"hour": 9, "minute": 15}
